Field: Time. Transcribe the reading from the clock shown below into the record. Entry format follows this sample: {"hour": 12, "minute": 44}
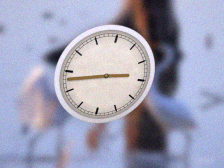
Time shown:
{"hour": 2, "minute": 43}
